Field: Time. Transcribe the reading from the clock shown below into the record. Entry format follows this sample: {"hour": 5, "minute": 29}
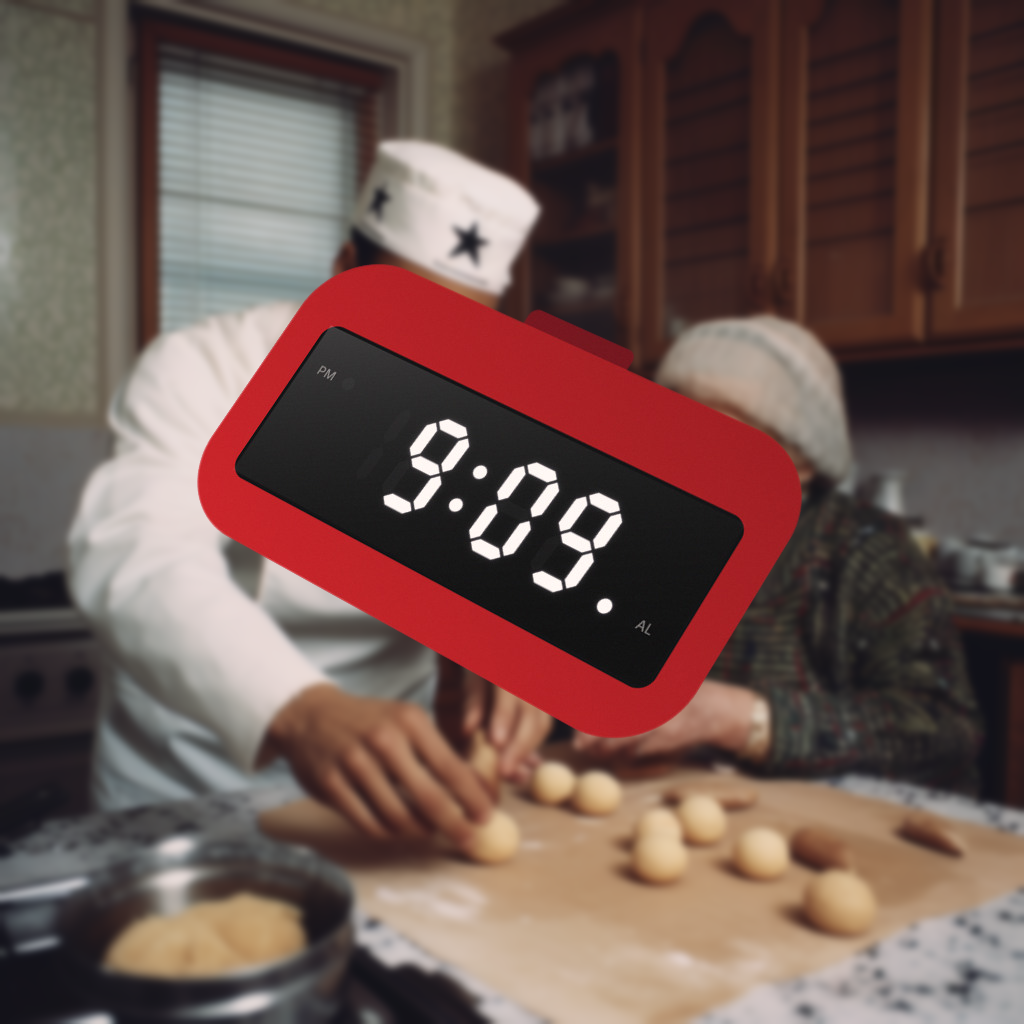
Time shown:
{"hour": 9, "minute": 9}
